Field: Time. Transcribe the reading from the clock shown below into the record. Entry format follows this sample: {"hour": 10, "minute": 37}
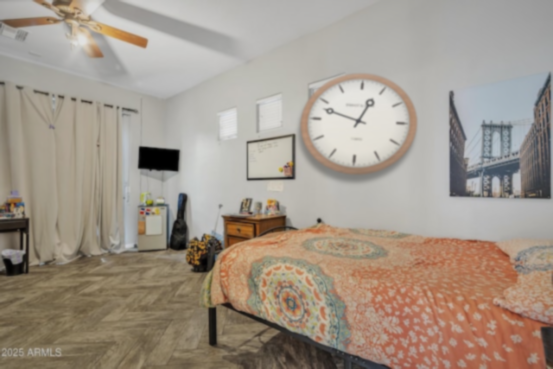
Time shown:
{"hour": 12, "minute": 48}
